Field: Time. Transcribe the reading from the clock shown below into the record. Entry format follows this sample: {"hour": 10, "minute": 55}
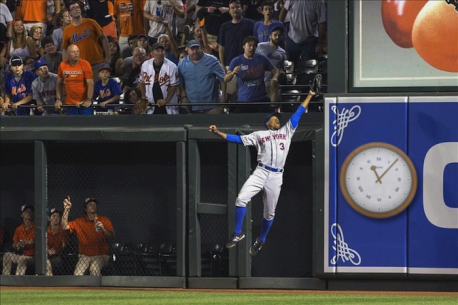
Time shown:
{"hour": 11, "minute": 7}
